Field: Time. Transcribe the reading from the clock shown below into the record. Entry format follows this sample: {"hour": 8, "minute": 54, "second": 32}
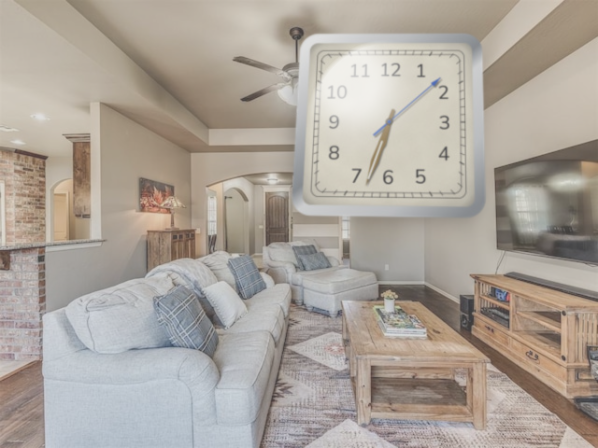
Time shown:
{"hour": 6, "minute": 33, "second": 8}
